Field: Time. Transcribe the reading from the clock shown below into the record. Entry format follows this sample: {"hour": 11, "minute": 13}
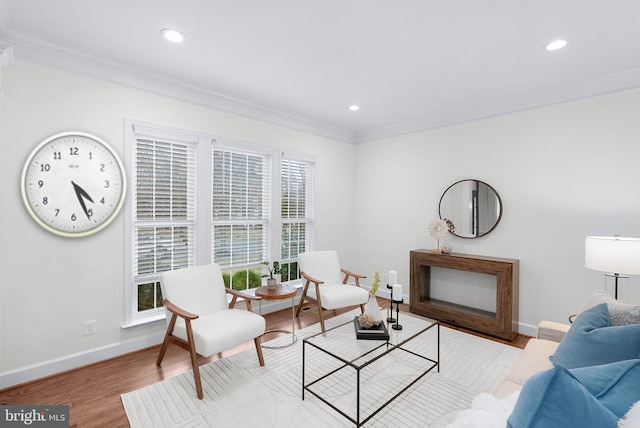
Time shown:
{"hour": 4, "minute": 26}
